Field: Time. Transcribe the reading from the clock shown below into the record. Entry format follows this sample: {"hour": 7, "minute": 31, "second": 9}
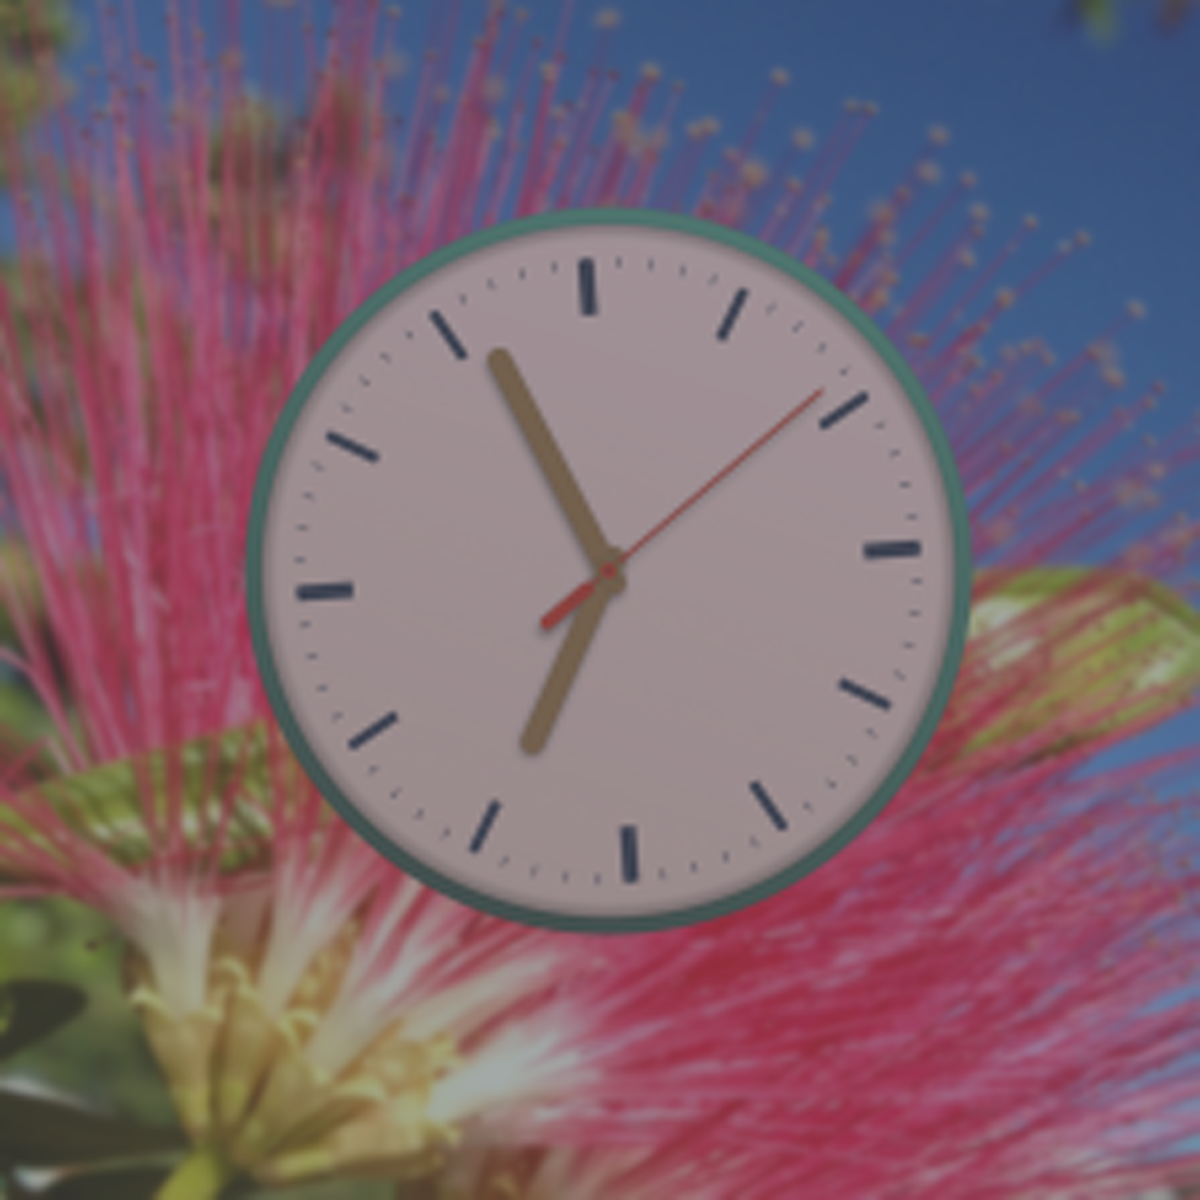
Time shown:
{"hour": 6, "minute": 56, "second": 9}
